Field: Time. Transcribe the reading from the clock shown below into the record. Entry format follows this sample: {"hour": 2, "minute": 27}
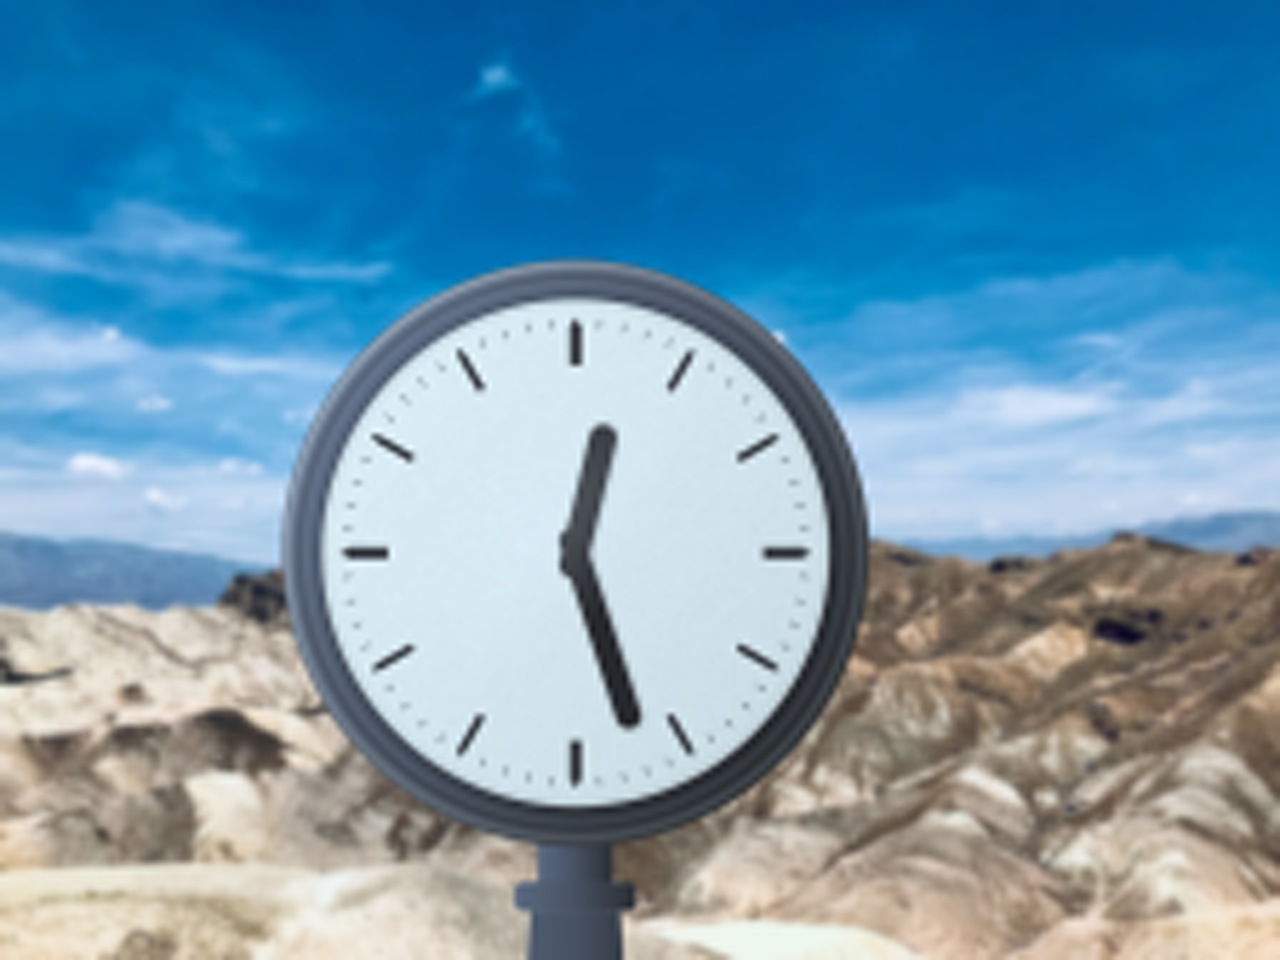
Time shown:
{"hour": 12, "minute": 27}
